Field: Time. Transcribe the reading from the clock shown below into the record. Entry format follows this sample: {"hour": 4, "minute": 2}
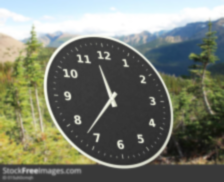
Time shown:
{"hour": 11, "minute": 37}
